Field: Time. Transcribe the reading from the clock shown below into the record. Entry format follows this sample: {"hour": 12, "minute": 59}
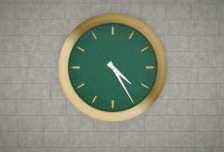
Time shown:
{"hour": 4, "minute": 25}
